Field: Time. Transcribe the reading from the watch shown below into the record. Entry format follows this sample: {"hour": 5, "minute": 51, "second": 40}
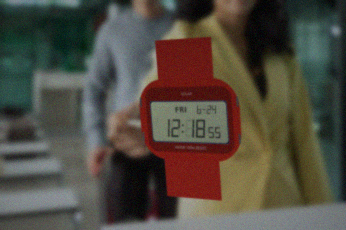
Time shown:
{"hour": 12, "minute": 18, "second": 55}
